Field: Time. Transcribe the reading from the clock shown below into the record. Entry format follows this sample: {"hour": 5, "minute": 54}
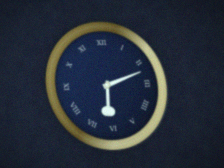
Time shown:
{"hour": 6, "minute": 12}
